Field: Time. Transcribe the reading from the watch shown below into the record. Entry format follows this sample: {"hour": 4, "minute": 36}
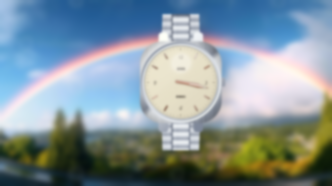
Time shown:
{"hour": 3, "minute": 17}
